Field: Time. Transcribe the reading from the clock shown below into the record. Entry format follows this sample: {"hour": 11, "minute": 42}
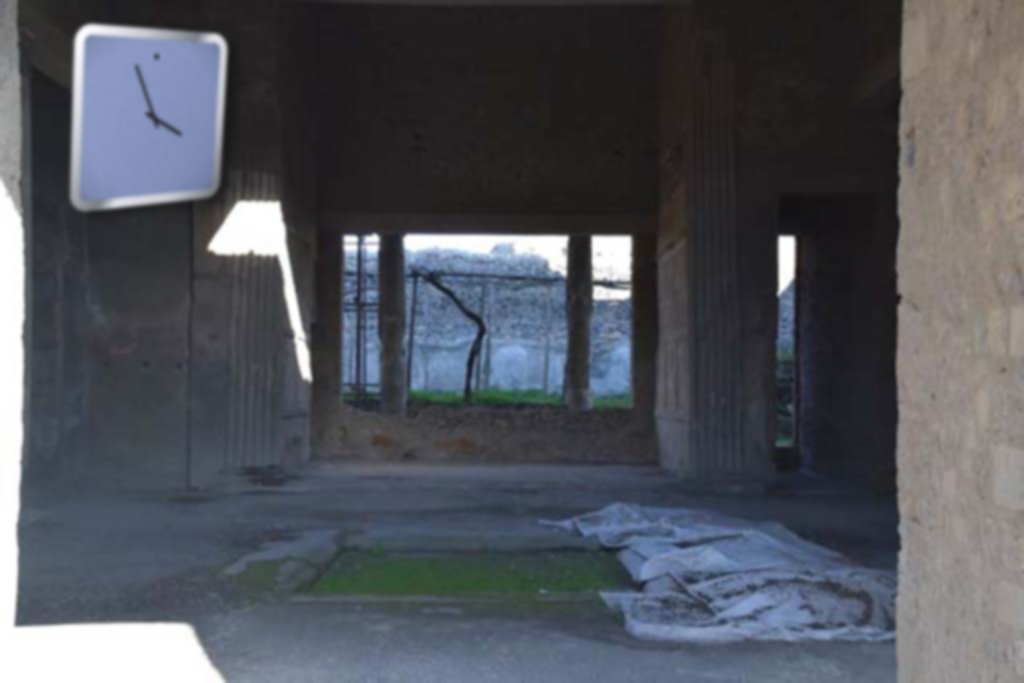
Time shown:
{"hour": 3, "minute": 56}
